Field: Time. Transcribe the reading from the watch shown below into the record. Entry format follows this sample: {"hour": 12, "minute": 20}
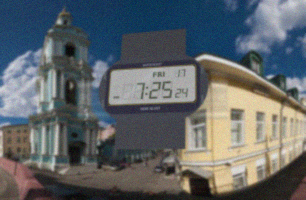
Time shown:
{"hour": 7, "minute": 25}
